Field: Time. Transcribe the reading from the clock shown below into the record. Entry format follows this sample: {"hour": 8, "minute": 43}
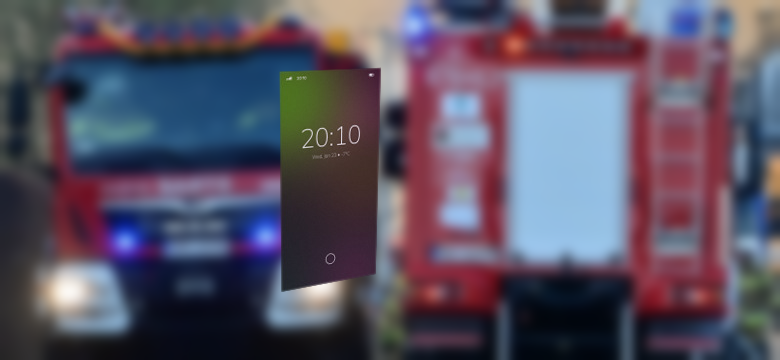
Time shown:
{"hour": 20, "minute": 10}
